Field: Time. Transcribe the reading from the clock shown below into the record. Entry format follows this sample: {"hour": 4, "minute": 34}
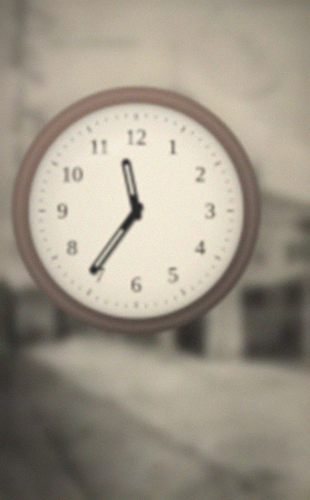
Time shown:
{"hour": 11, "minute": 36}
